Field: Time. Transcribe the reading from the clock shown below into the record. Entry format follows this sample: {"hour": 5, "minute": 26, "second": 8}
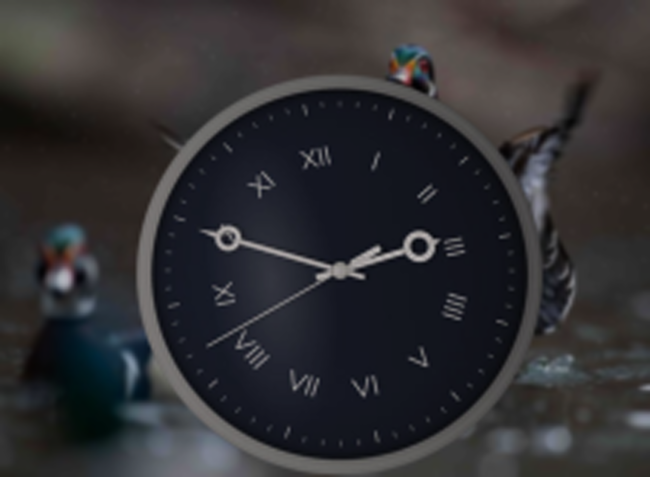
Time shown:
{"hour": 2, "minute": 49, "second": 42}
